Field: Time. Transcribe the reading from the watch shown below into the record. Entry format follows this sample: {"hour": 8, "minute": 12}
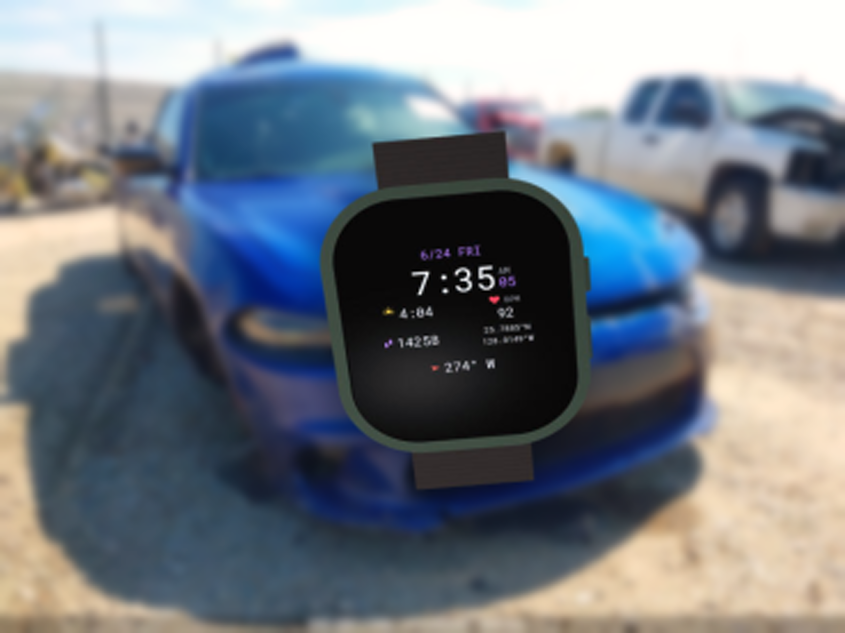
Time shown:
{"hour": 7, "minute": 35}
